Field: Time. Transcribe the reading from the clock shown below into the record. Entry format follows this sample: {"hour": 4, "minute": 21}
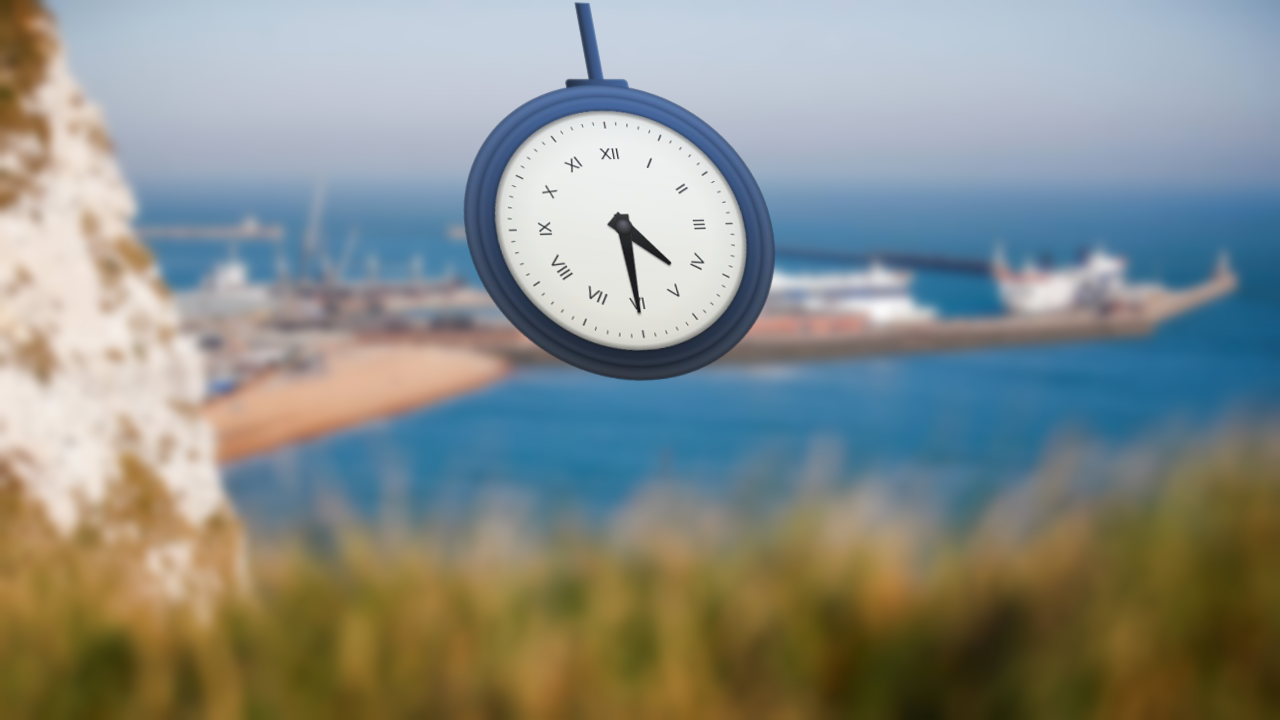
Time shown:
{"hour": 4, "minute": 30}
